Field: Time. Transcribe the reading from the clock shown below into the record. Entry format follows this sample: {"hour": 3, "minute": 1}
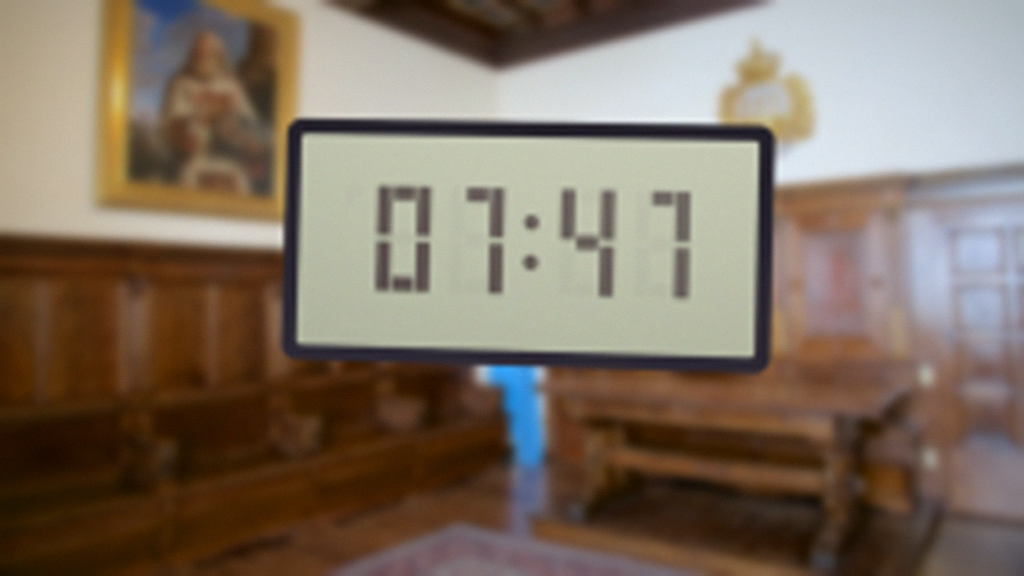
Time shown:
{"hour": 7, "minute": 47}
